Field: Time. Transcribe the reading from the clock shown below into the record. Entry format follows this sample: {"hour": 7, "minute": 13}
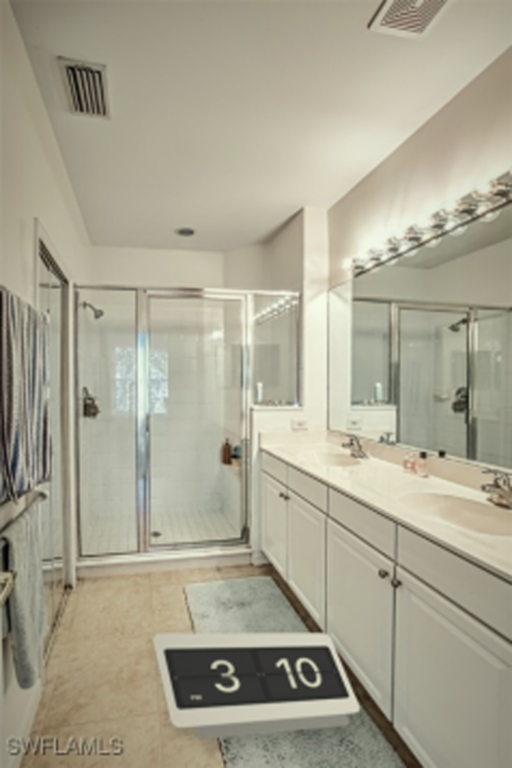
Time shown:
{"hour": 3, "minute": 10}
